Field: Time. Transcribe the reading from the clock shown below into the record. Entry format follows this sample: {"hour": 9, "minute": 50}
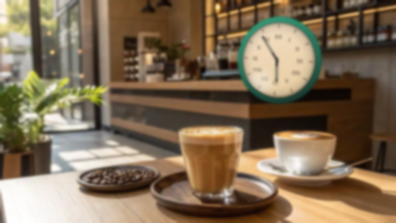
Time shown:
{"hour": 5, "minute": 54}
